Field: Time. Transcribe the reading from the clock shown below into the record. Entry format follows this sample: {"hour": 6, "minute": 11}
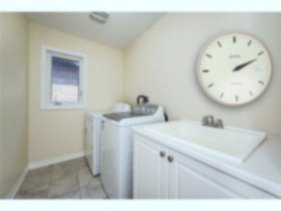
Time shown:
{"hour": 2, "minute": 11}
